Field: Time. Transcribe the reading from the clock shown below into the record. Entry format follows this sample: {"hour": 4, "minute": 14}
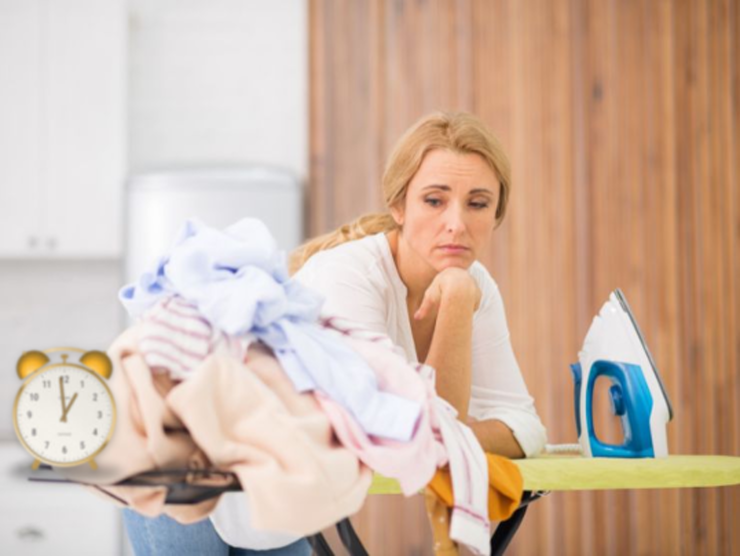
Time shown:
{"hour": 12, "minute": 59}
